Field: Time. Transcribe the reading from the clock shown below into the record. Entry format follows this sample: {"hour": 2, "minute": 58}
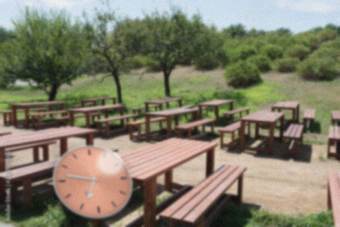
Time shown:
{"hour": 6, "minute": 47}
